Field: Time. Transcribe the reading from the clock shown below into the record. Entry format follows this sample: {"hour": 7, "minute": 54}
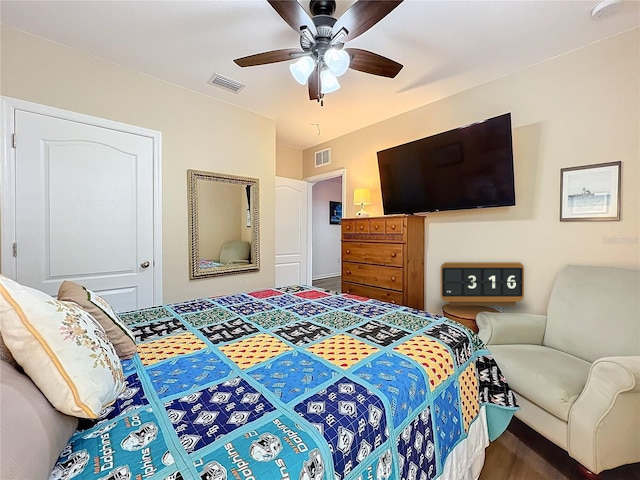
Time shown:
{"hour": 3, "minute": 16}
